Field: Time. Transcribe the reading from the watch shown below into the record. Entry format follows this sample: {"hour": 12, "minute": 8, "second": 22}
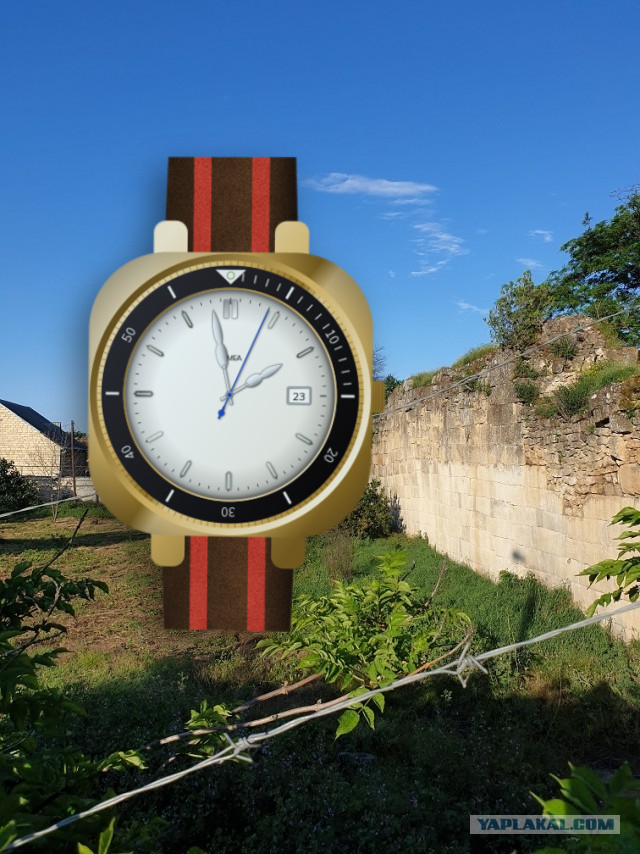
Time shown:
{"hour": 1, "minute": 58, "second": 4}
